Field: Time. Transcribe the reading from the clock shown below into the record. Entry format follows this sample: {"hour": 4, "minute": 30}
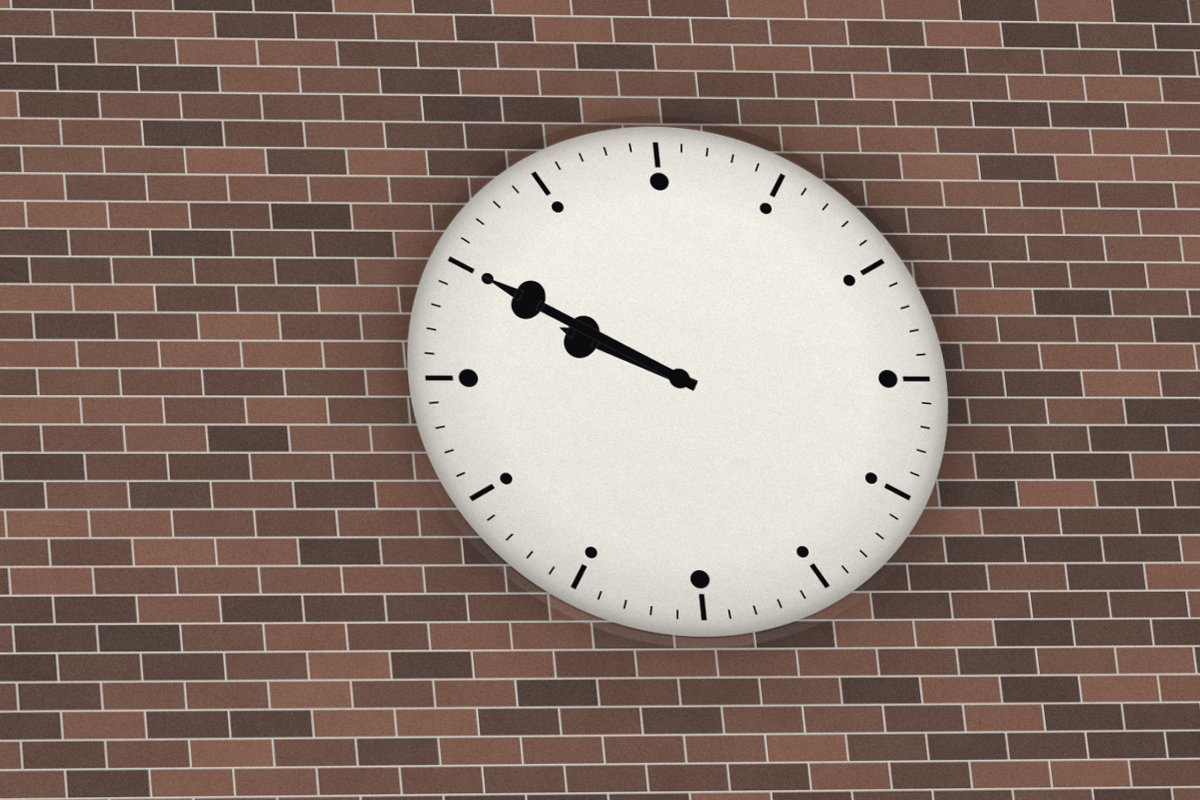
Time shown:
{"hour": 9, "minute": 50}
